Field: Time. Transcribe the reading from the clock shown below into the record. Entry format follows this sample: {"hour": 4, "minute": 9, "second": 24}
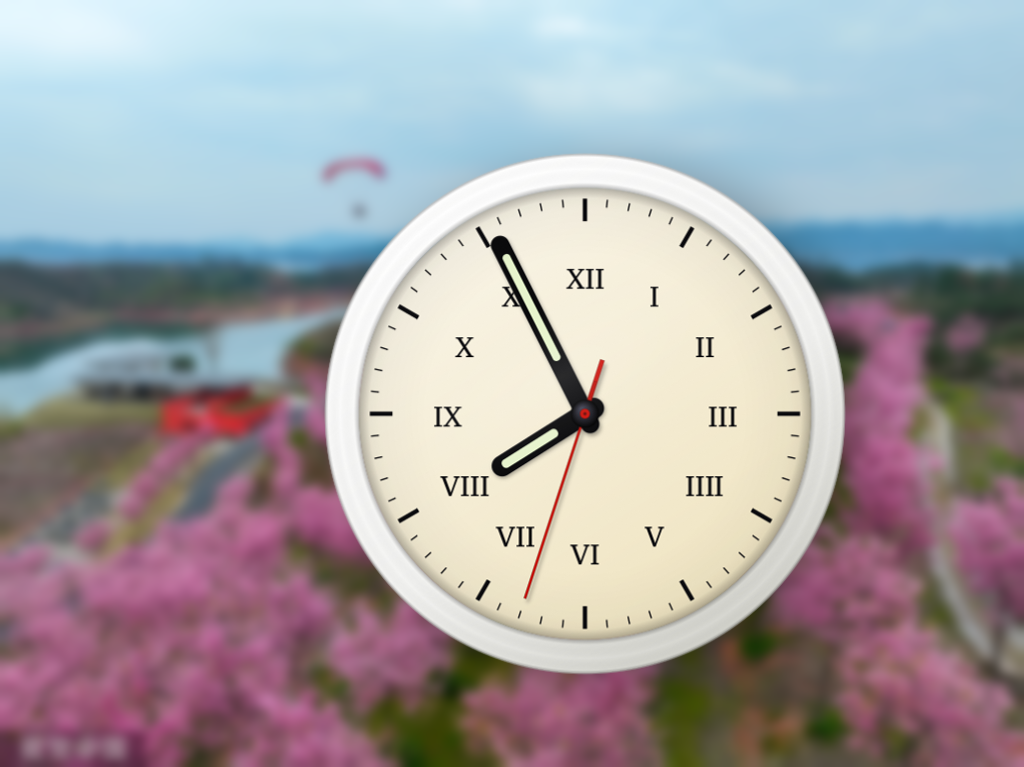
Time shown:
{"hour": 7, "minute": 55, "second": 33}
